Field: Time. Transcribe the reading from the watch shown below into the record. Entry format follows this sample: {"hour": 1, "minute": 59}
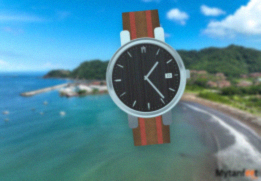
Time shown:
{"hour": 1, "minute": 24}
